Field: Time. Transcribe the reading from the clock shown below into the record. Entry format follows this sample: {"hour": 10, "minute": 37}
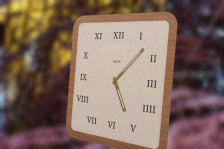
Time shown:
{"hour": 5, "minute": 7}
